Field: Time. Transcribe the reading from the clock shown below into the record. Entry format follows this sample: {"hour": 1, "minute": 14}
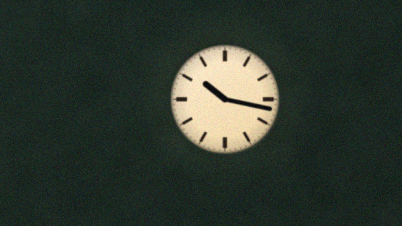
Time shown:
{"hour": 10, "minute": 17}
